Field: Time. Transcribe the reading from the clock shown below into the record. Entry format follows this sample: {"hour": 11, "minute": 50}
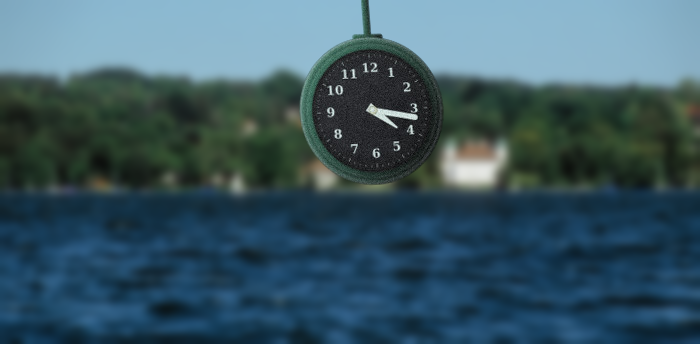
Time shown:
{"hour": 4, "minute": 17}
